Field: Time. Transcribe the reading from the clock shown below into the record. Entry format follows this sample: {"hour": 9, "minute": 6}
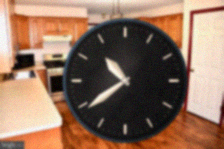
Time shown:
{"hour": 10, "minute": 39}
